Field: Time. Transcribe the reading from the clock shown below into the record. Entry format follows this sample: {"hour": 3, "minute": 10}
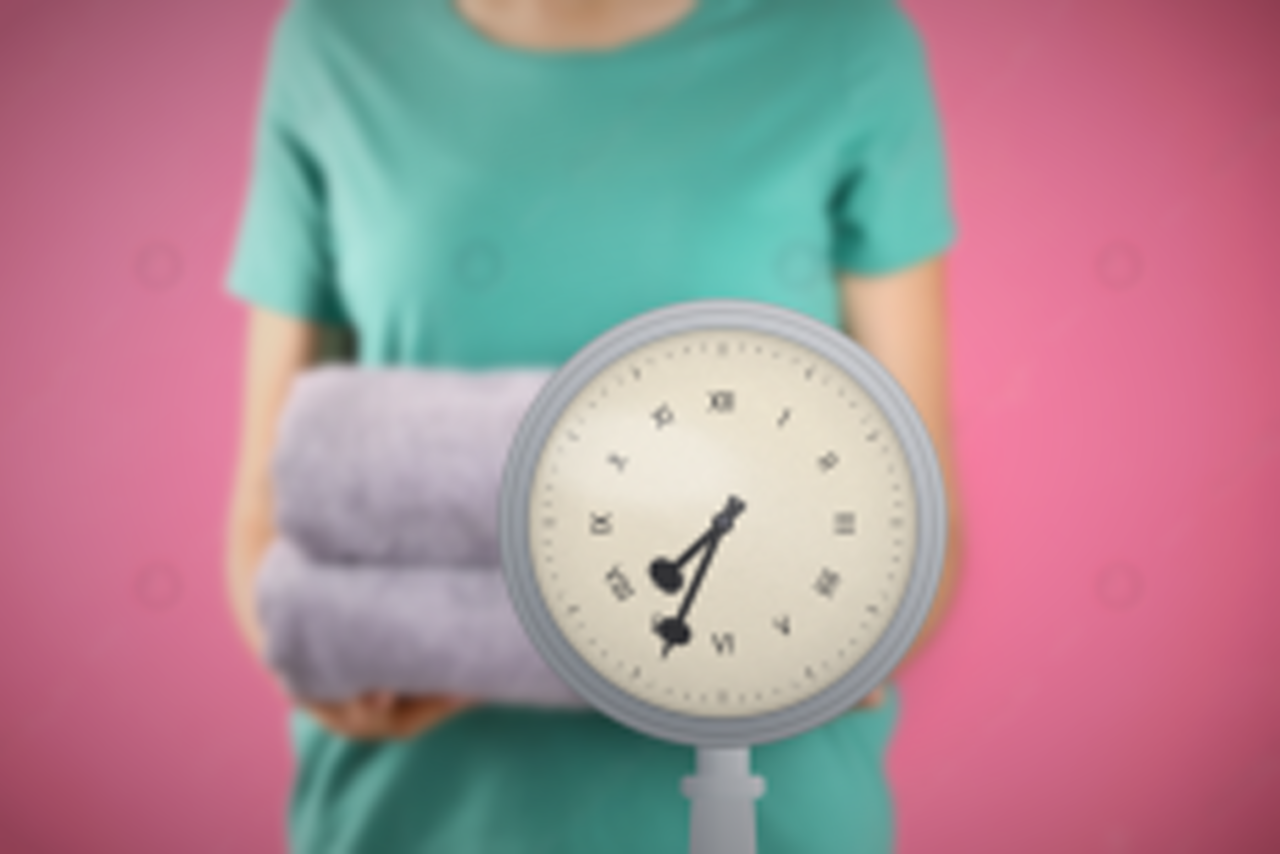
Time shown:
{"hour": 7, "minute": 34}
